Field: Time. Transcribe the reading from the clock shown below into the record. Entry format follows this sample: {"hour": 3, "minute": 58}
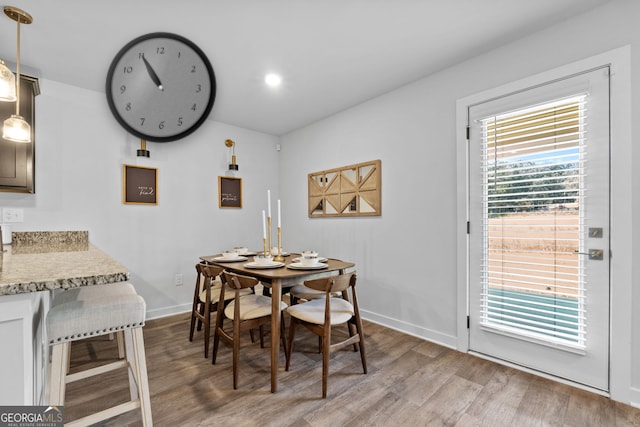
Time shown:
{"hour": 10, "minute": 55}
